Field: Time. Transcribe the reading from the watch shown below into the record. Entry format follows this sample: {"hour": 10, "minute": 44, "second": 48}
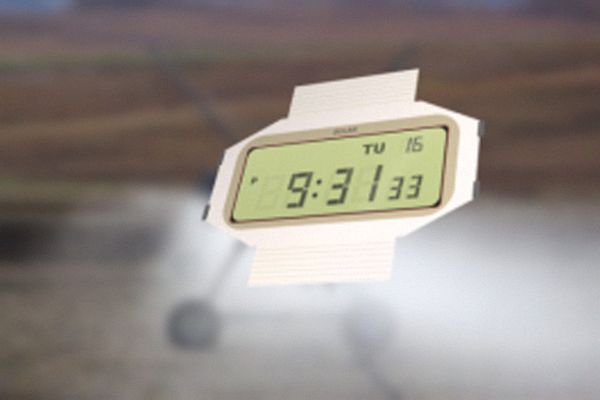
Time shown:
{"hour": 9, "minute": 31, "second": 33}
